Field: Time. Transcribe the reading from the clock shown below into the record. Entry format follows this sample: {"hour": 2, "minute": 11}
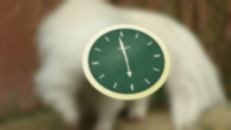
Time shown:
{"hour": 5, "minute": 59}
